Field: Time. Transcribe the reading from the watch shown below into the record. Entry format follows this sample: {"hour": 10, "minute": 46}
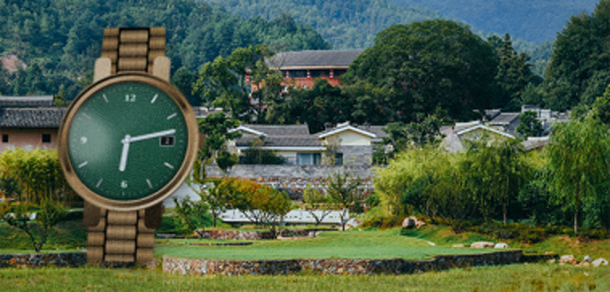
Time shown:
{"hour": 6, "minute": 13}
